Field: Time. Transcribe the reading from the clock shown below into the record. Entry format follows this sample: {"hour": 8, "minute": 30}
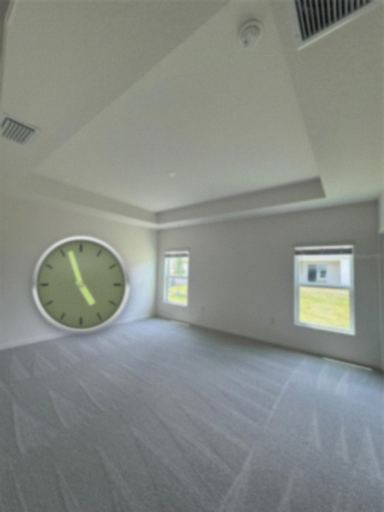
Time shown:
{"hour": 4, "minute": 57}
